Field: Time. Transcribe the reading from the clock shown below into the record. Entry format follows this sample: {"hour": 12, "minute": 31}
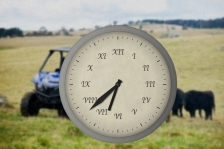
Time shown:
{"hour": 6, "minute": 38}
